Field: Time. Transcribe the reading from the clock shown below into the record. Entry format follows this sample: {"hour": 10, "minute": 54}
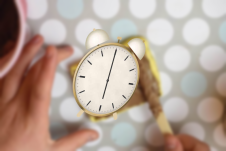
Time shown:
{"hour": 6, "minute": 0}
